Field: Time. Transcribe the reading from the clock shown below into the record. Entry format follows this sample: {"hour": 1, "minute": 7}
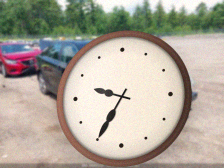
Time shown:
{"hour": 9, "minute": 35}
